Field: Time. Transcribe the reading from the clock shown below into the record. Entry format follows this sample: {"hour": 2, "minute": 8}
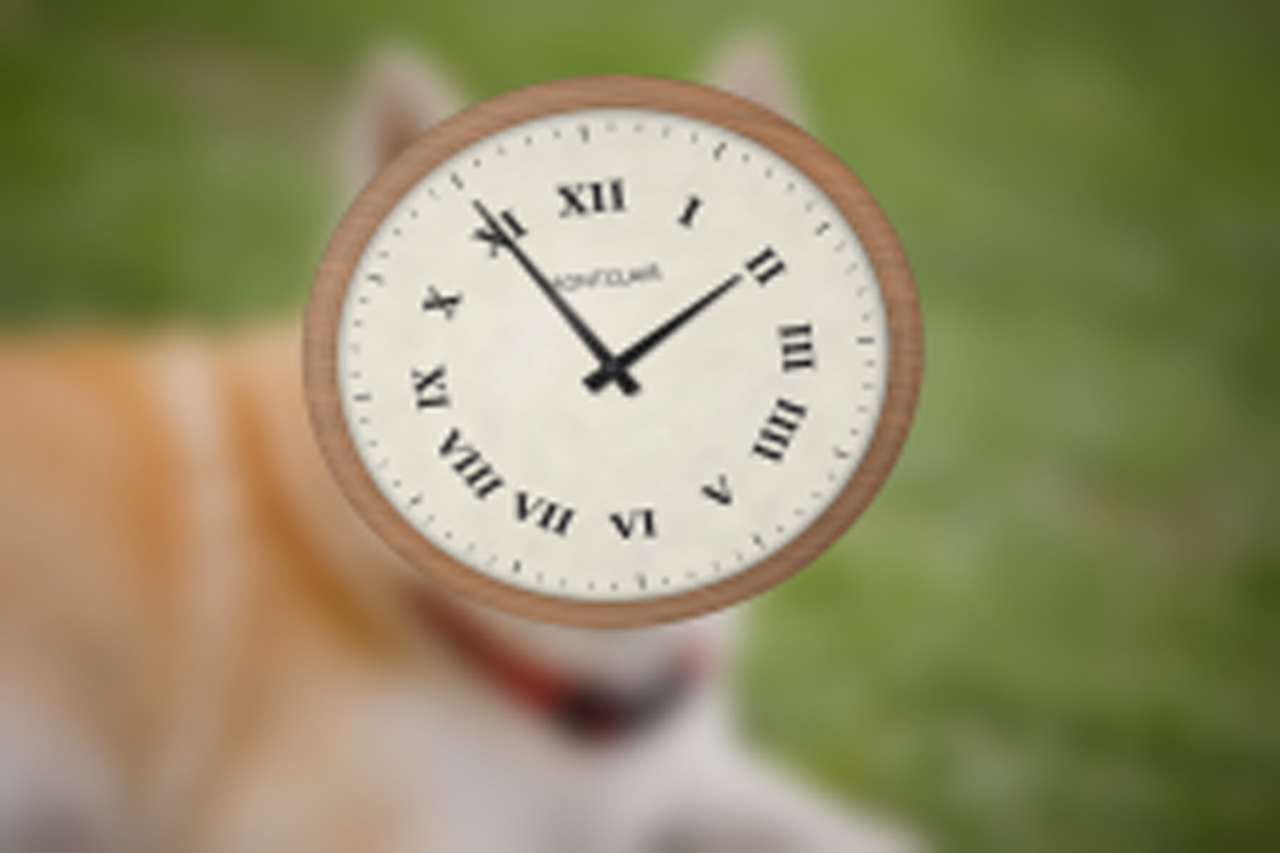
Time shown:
{"hour": 1, "minute": 55}
